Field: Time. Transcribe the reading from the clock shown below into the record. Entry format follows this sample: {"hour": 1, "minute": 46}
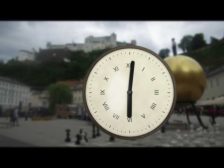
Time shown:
{"hour": 6, "minute": 1}
